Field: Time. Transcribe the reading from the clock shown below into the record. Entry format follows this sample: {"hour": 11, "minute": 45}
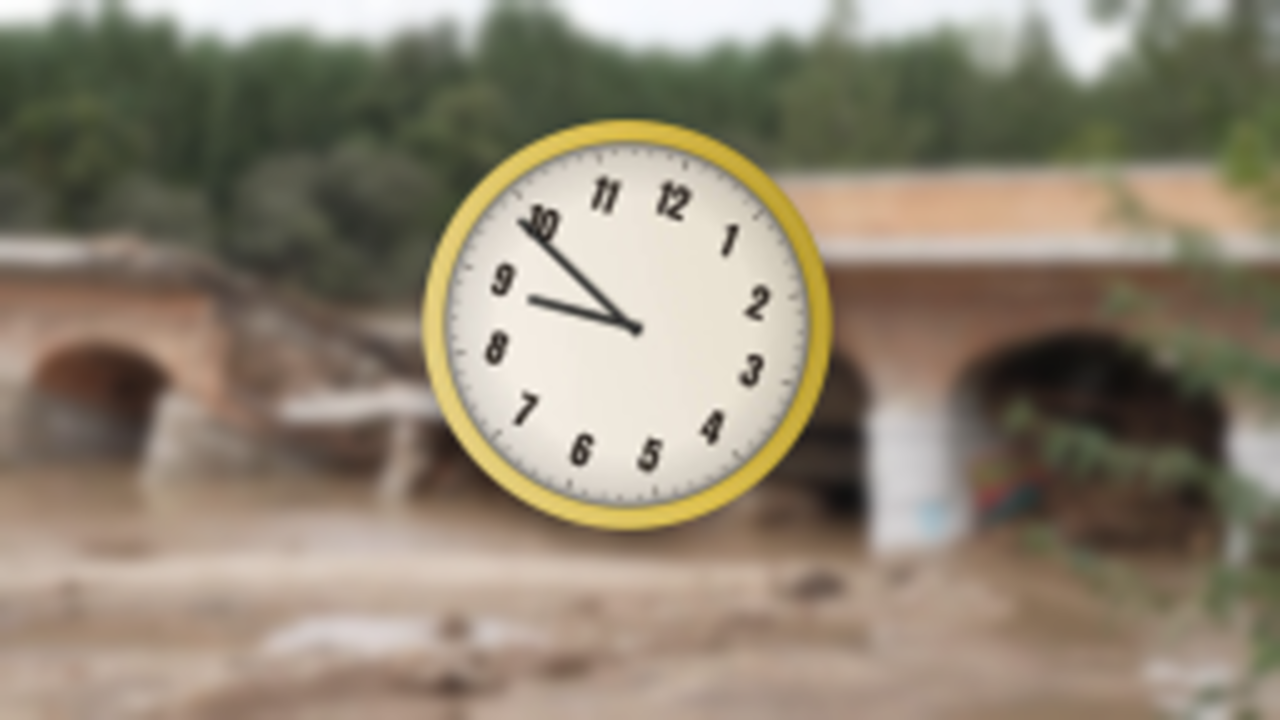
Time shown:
{"hour": 8, "minute": 49}
